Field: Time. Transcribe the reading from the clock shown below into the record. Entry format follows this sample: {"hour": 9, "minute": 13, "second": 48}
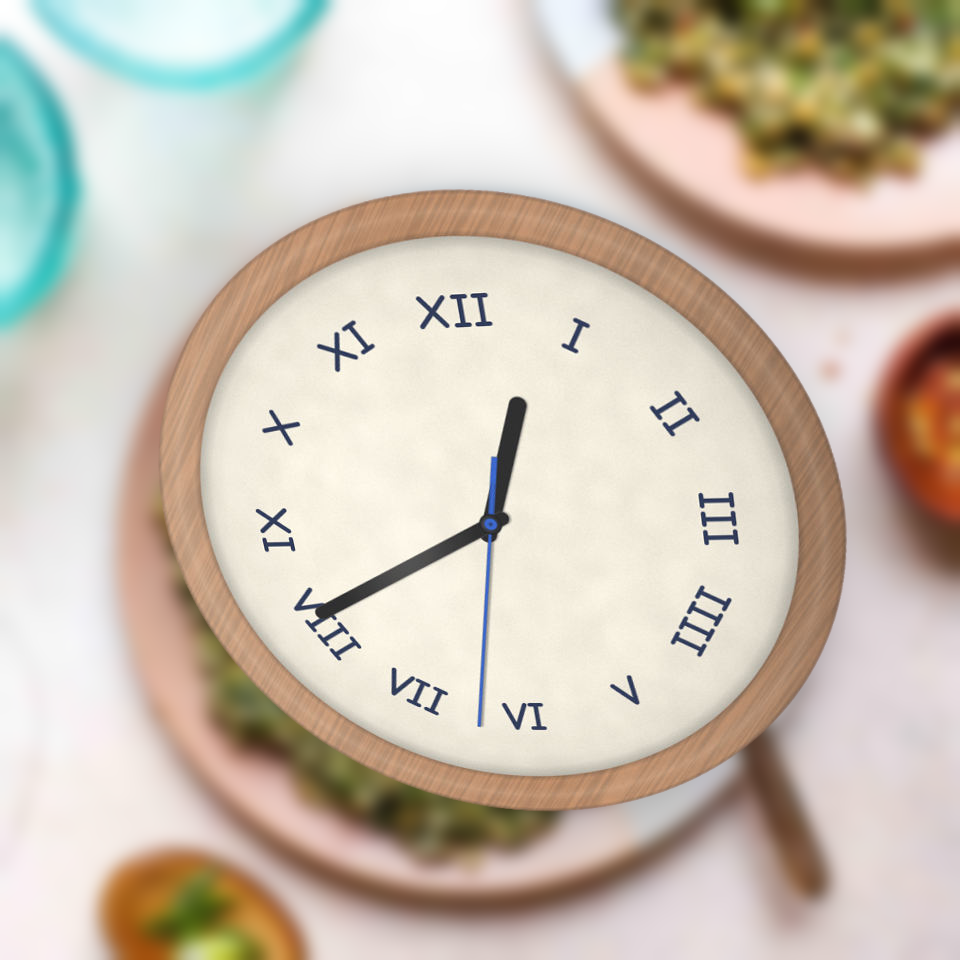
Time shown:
{"hour": 12, "minute": 40, "second": 32}
